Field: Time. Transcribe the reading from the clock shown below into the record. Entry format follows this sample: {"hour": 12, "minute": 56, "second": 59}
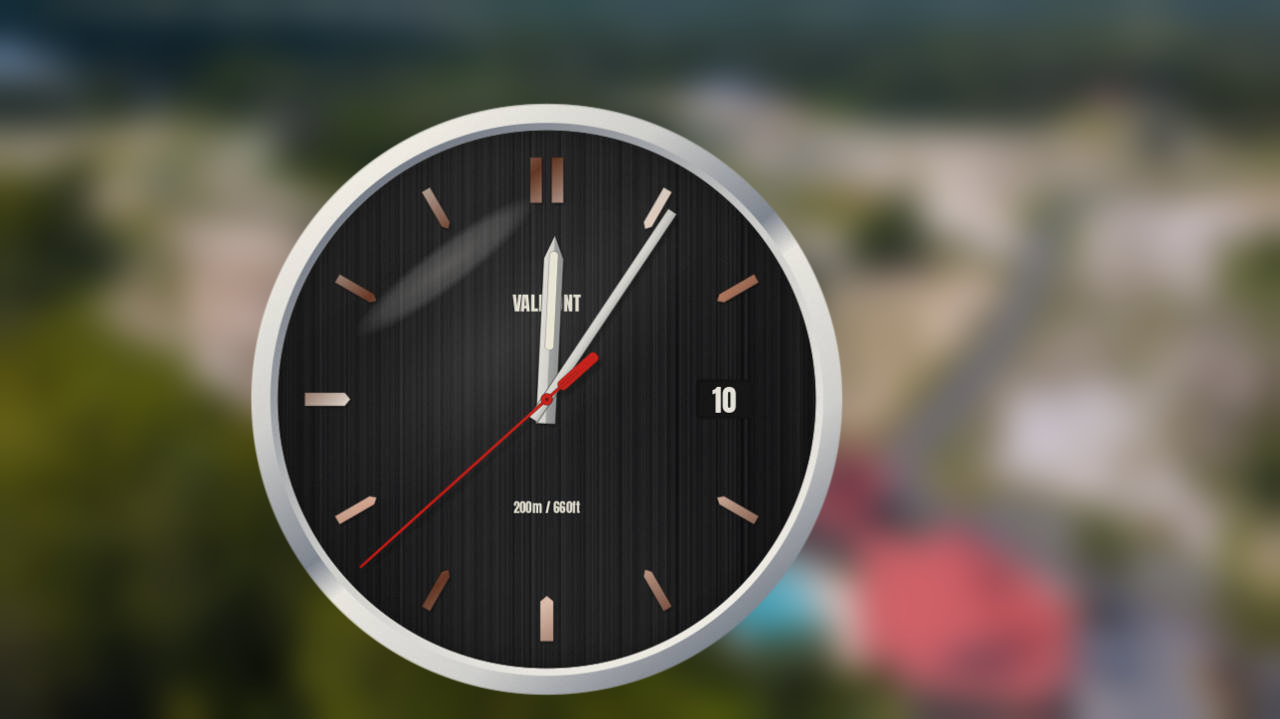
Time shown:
{"hour": 12, "minute": 5, "second": 38}
